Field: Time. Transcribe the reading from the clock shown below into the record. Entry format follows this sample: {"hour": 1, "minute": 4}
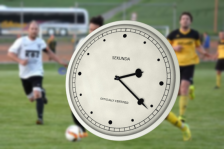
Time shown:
{"hour": 2, "minute": 21}
